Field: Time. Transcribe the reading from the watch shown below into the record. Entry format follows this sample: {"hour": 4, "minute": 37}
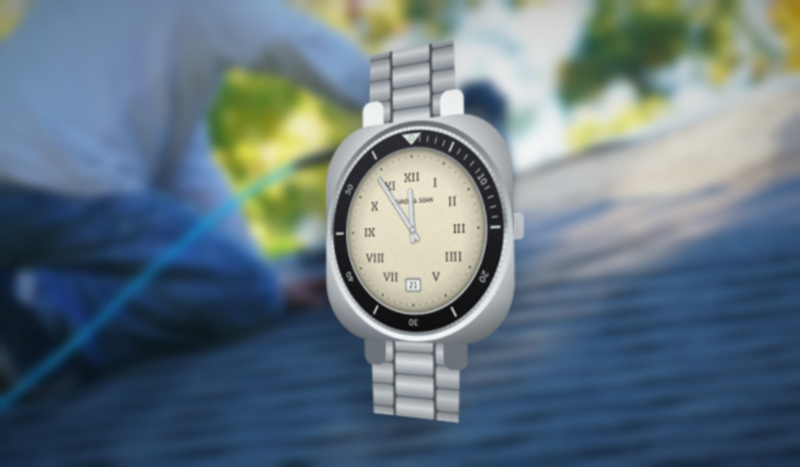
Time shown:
{"hour": 11, "minute": 54}
